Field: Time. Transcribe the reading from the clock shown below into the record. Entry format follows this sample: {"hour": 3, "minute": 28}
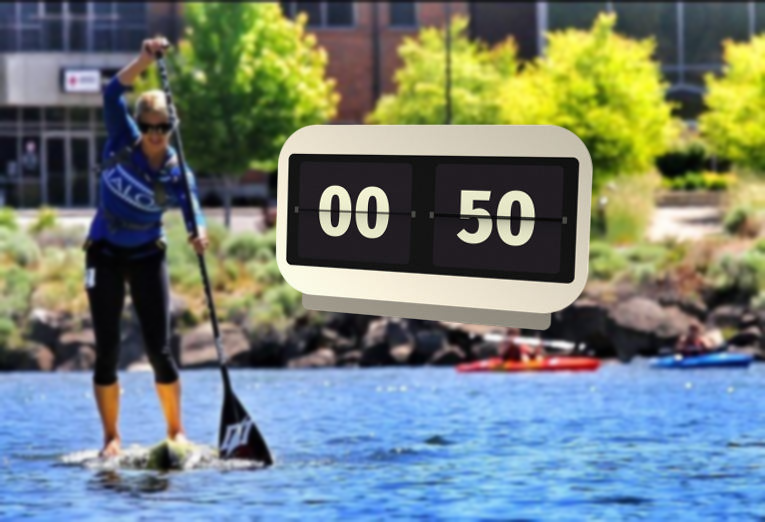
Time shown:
{"hour": 0, "minute": 50}
